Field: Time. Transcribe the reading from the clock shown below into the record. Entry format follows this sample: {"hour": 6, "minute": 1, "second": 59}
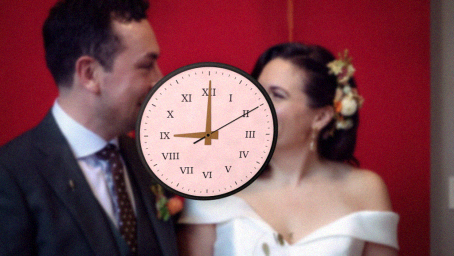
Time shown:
{"hour": 9, "minute": 0, "second": 10}
